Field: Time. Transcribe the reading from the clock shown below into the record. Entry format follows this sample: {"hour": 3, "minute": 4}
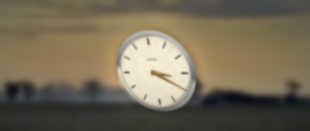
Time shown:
{"hour": 3, "minute": 20}
